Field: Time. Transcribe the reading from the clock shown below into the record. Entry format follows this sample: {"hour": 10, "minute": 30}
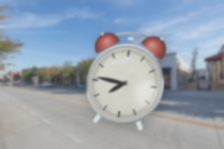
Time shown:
{"hour": 7, "minute": 46}
